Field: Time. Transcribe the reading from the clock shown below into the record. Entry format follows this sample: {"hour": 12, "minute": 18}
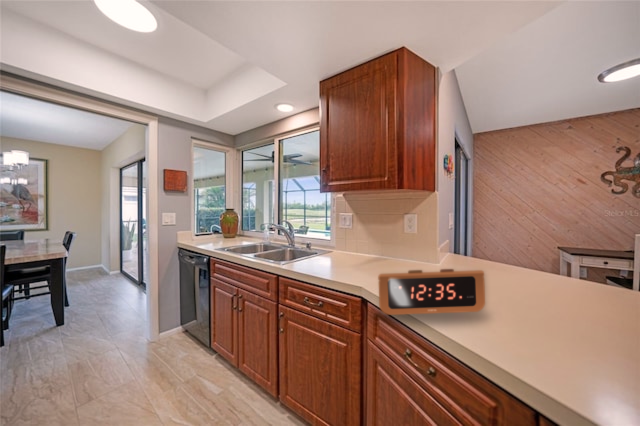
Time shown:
{"hour": 12, "minute": 35}
